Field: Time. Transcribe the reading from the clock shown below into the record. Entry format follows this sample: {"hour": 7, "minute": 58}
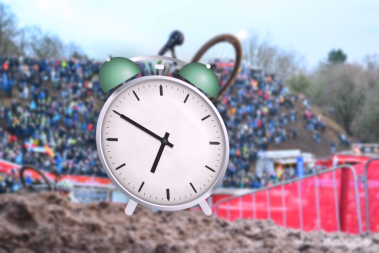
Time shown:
{"hour": 6, "minute": 50}
